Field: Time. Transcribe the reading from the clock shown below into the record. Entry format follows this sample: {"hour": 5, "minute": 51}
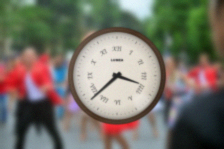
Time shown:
{"hour": 3, "minute": 38}
